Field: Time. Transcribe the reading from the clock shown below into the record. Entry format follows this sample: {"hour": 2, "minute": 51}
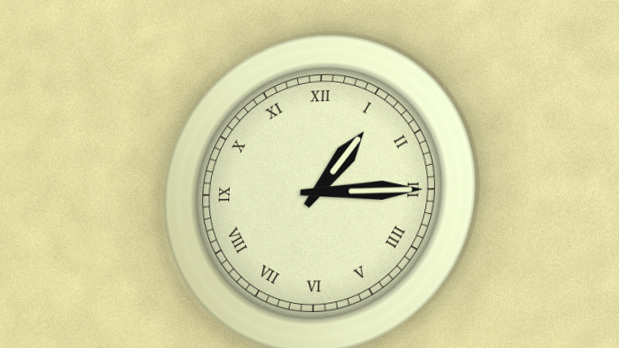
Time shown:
{"hour": 1, "minute": 15}
